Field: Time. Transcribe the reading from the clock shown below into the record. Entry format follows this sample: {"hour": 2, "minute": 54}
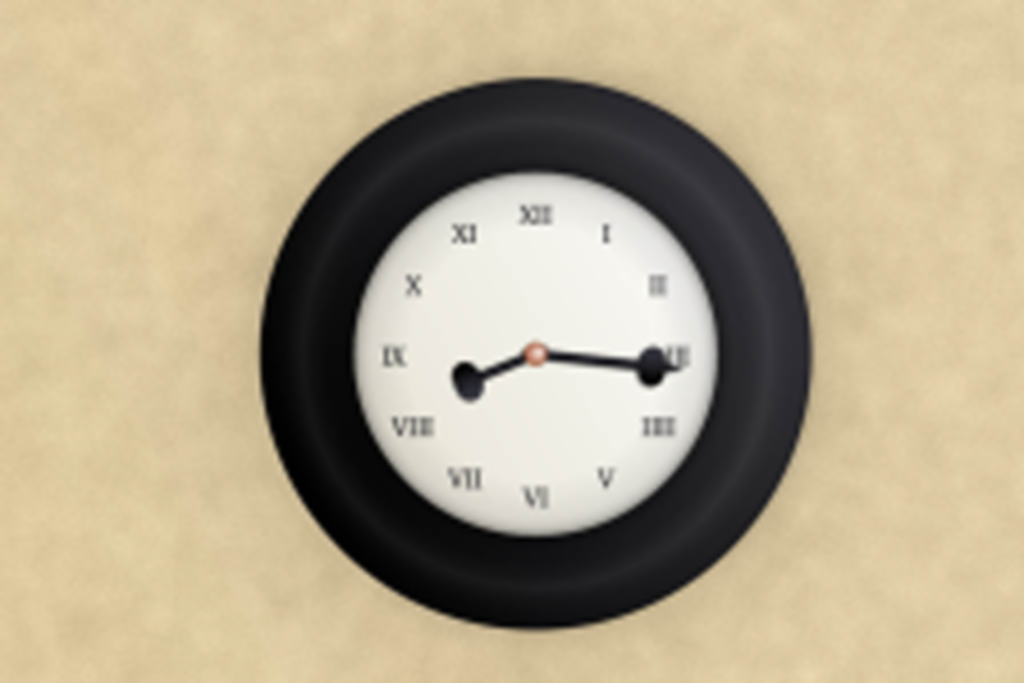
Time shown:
{"hour": 8, "minute": 16}
